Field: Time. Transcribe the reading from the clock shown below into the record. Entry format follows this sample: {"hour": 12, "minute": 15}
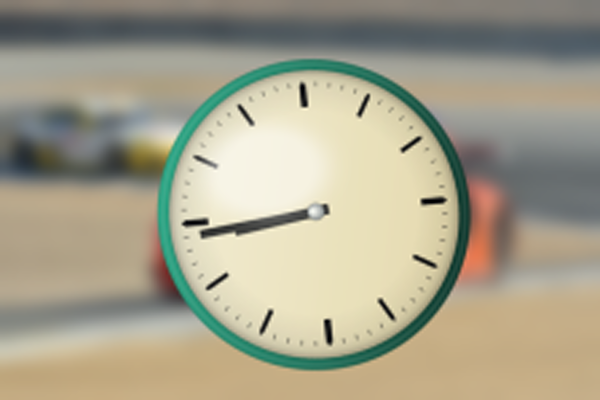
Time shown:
{"hour": 8, "minute": 44}
